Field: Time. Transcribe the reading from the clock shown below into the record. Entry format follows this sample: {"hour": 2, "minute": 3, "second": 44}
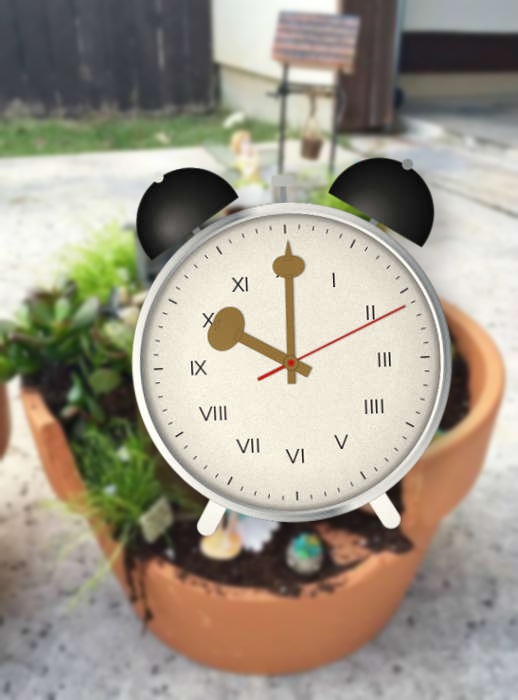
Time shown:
{"hour": 10, "minute": 0, "second": 11}
